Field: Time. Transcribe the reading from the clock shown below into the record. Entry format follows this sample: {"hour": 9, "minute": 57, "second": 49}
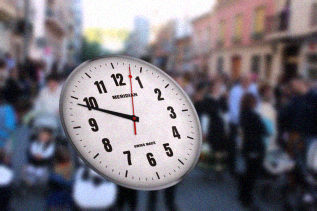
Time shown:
{"hour": 9, "minute": 49, "second": 3}
